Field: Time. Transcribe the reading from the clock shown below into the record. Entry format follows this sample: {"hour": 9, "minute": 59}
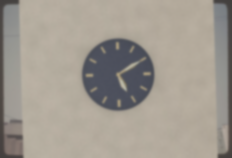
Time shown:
{"hour": 5, "minute": 10}
